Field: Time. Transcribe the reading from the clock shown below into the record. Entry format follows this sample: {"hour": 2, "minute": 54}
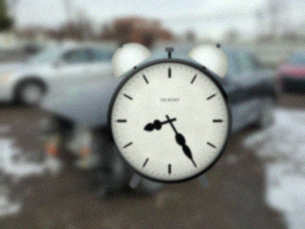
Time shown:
{"hour": 8, "minute": 25}
